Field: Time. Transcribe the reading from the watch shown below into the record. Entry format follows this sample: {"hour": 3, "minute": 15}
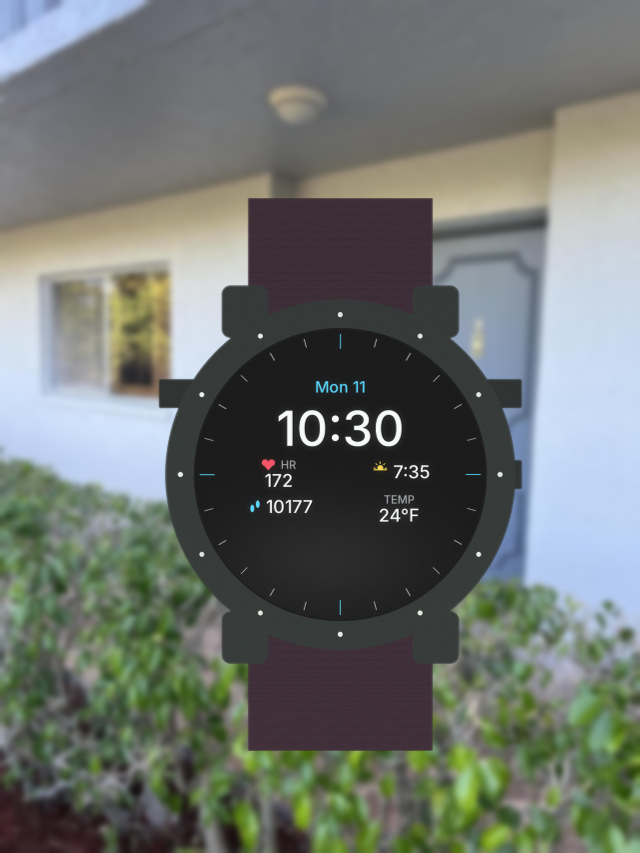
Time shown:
{"hour": 10, "minute": 30}
